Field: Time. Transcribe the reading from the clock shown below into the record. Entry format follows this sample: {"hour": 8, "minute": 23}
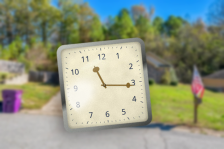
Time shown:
{"hour": 11, "minute": 16}
